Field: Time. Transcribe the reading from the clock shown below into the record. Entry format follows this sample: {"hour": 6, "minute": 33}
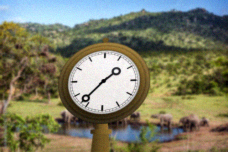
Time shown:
{"hour": 1, "minute": 37}
